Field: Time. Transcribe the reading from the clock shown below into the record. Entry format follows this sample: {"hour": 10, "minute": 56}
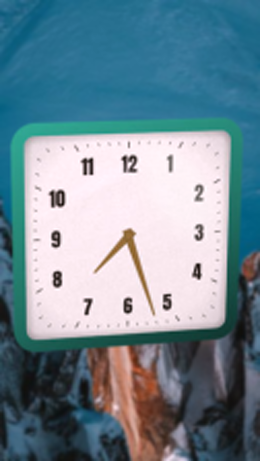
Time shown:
{"hour": 7, "minute": 27}
